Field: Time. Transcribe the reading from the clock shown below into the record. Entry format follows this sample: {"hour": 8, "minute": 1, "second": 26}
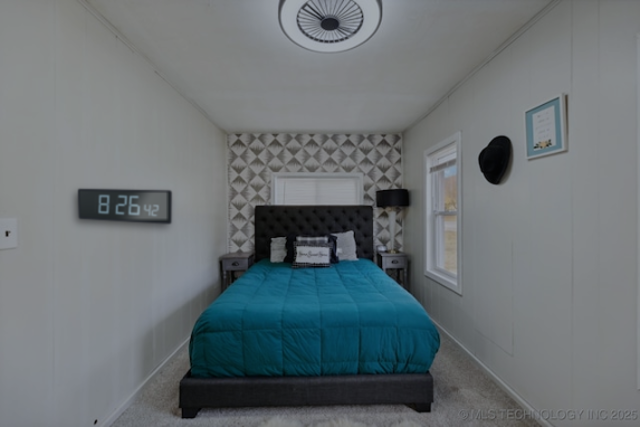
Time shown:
{"hour": 8, "minute": 26, "second": 42}
